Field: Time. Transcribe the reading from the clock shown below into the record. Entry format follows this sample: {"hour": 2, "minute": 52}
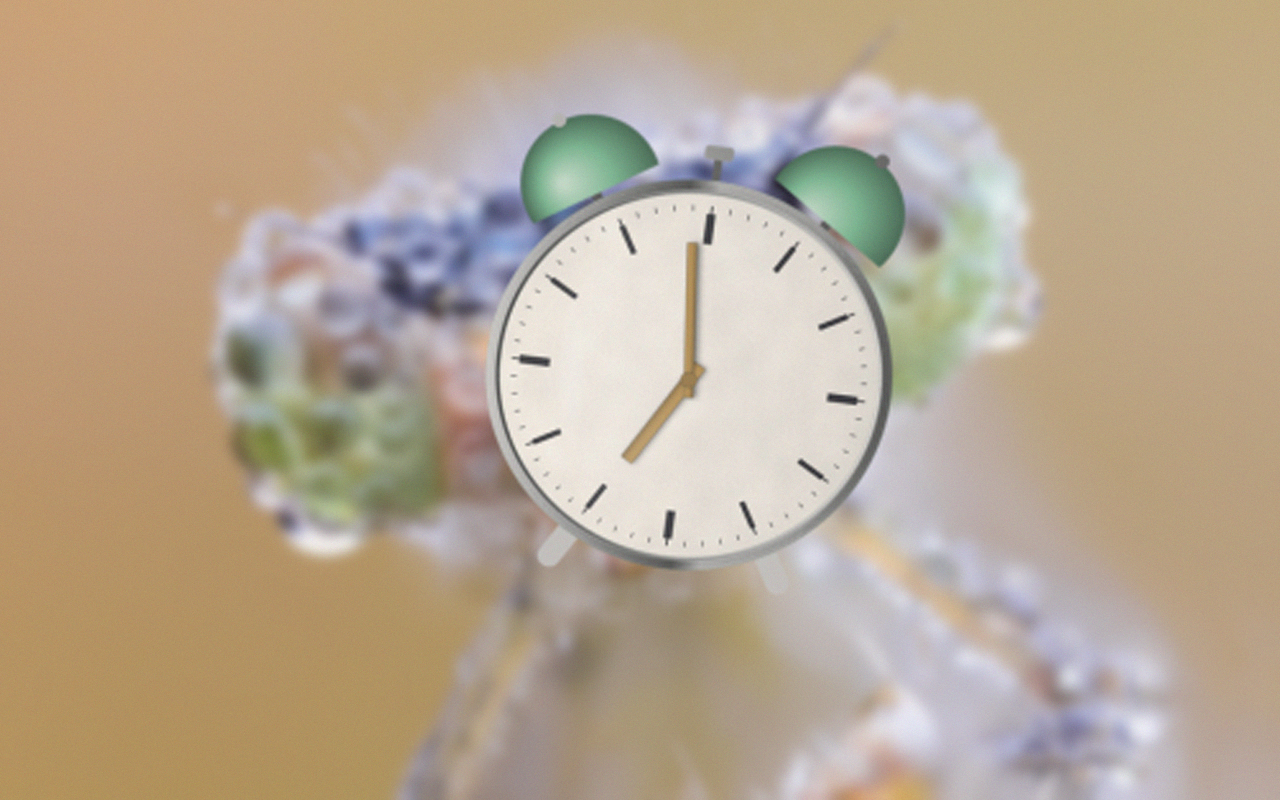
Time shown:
{"hour": 6, "minute": 59}
